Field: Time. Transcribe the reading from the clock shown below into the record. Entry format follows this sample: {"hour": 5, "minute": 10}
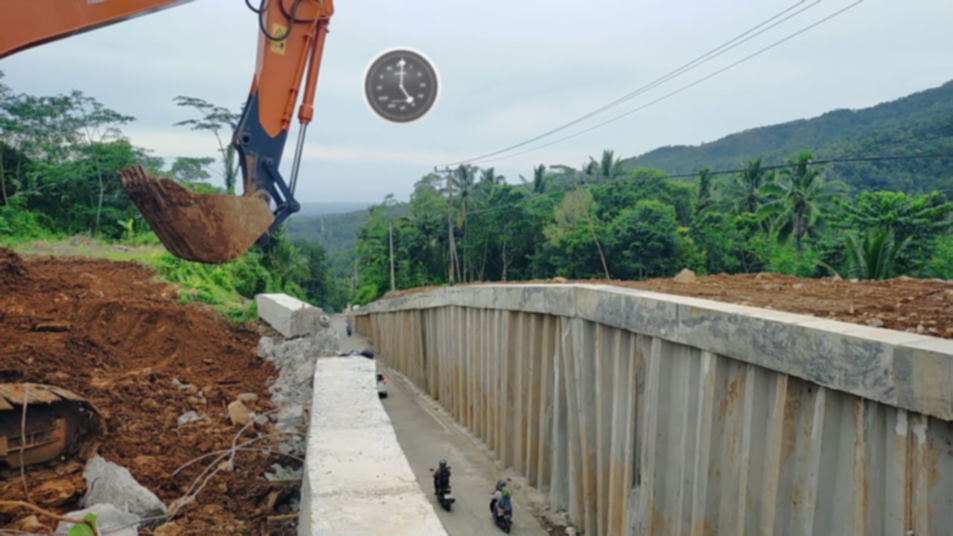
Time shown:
{"hour": 5, "minute": 1}
